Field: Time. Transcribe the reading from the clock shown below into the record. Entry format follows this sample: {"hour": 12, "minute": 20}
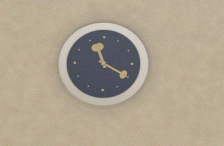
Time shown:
{"hour": 11, "minute": 20}
